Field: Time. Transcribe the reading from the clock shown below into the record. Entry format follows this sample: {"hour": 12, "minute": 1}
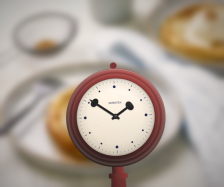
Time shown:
{"hour": 1, "minute": 51}
